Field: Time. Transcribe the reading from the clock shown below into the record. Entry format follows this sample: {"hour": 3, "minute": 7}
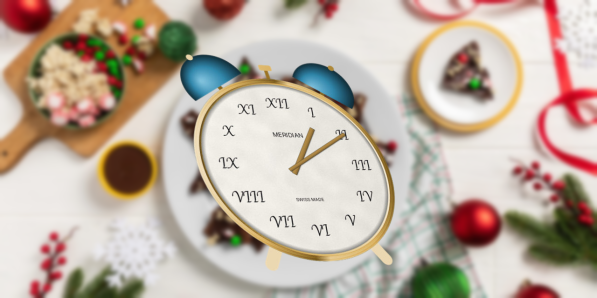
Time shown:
{"hour": 1, "minute": 10}
